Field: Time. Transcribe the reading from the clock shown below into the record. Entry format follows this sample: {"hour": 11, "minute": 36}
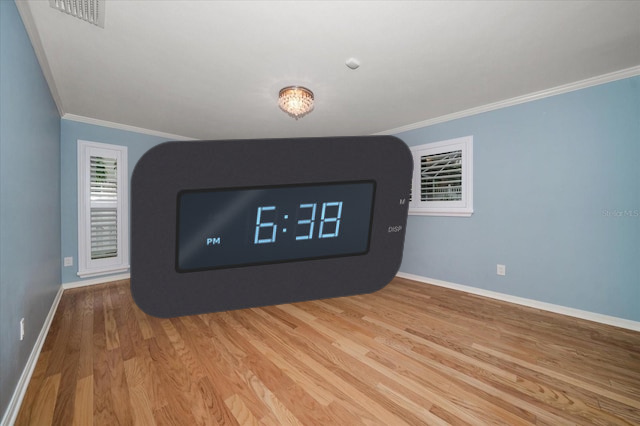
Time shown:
{"hour": 6, "minute": 38}
